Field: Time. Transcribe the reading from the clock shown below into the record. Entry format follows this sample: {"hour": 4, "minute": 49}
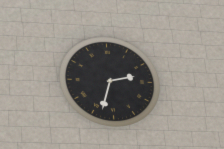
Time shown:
{"hour": 2, "minute": 33}
